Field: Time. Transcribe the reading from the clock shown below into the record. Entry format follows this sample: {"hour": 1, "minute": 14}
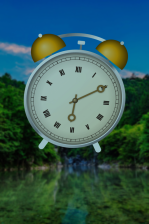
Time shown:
{"hour": 6, "minute": 10}
